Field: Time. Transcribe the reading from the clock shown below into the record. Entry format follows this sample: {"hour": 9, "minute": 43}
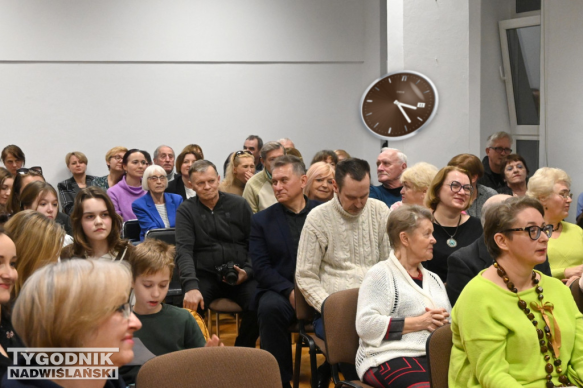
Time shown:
{"hour": 3, "minute": 23}
